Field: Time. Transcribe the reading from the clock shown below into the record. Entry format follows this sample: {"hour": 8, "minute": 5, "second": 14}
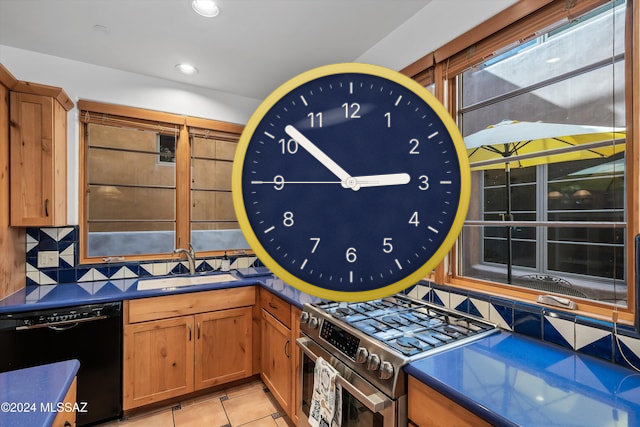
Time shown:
{"hour": 2, "minute": 51, "second": 45}
